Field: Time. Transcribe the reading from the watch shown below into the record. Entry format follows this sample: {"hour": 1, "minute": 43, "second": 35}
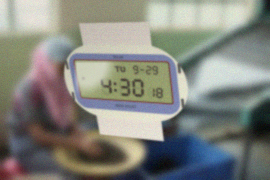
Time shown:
{"hour": 4, "minute": 30, "second": 18}
